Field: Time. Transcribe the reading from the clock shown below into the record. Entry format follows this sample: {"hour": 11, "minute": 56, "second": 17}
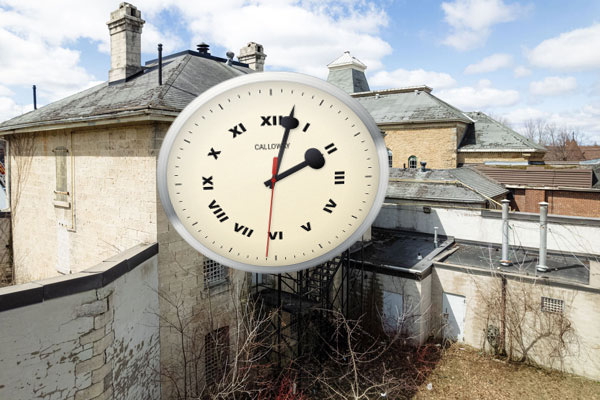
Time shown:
{"hour": 2, "minute": 2, "second": 31}
